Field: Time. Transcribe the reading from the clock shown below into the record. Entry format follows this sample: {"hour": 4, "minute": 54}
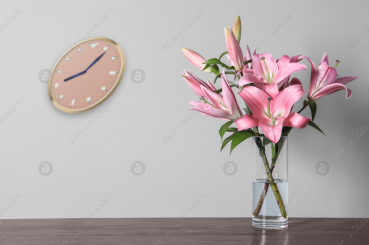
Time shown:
{"hour": 8, "minute": 6}
